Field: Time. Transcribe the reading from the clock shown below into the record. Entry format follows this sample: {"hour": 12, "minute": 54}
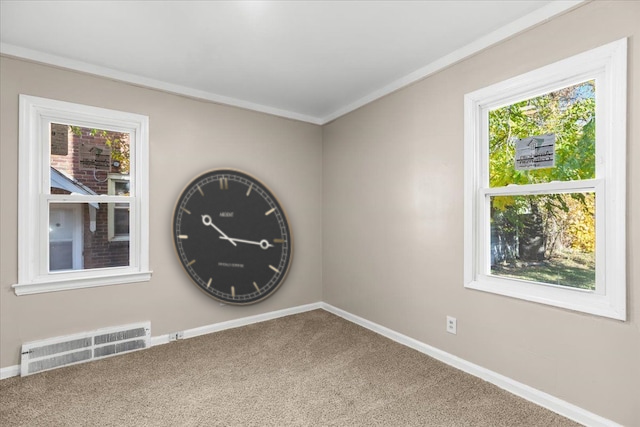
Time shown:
{"hour": 10, "minute": 16}
